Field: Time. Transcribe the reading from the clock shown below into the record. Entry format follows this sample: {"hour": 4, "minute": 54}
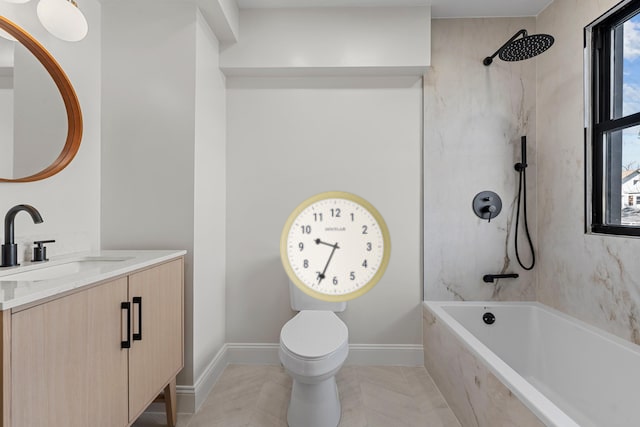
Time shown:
{"hour": 9, "minute": 34}
